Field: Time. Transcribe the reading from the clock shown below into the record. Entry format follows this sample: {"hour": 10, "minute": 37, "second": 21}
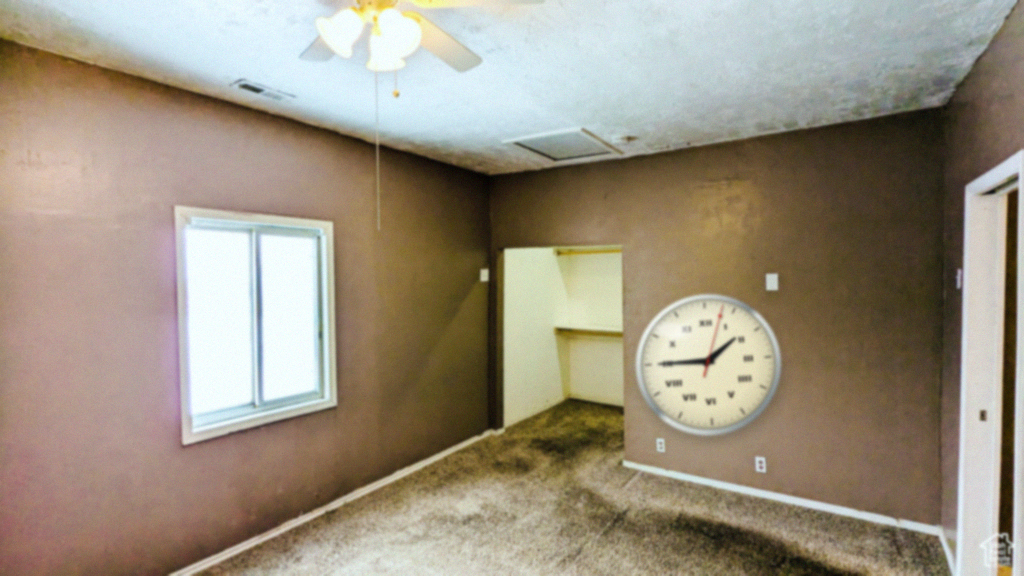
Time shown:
{"hour": 1, "minute": 45, "second": 3}
